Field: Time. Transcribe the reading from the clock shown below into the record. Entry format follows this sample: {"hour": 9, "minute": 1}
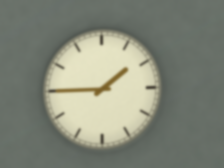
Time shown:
{"hour": 1, "minute": 45}
